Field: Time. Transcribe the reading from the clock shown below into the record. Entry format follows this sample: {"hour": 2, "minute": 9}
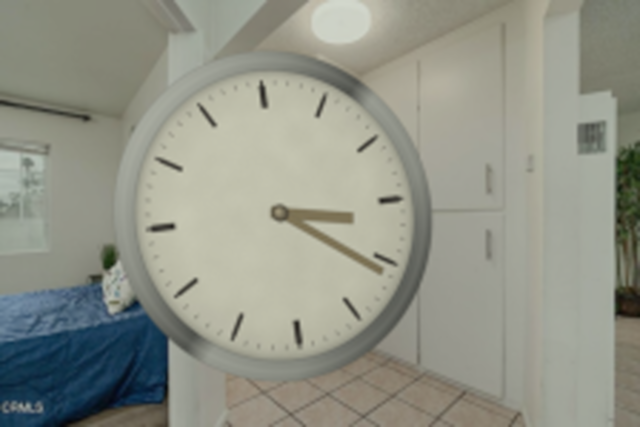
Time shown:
{"hour": 3, "minute": 21}
